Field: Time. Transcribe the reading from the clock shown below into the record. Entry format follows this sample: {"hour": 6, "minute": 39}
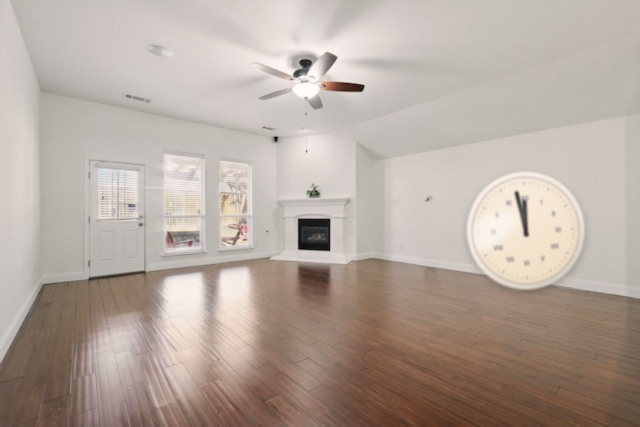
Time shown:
{"hour": 11, "minute": 58}
